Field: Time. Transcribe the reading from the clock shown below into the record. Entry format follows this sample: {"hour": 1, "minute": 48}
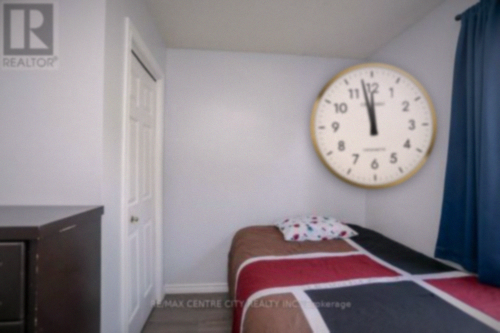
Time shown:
{"hour": 11, "minute": 58}
